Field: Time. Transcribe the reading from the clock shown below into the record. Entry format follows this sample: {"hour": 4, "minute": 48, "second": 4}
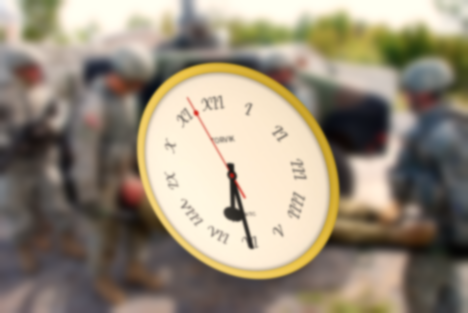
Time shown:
{"hour": 6, "minute": 29, "second": 57}
